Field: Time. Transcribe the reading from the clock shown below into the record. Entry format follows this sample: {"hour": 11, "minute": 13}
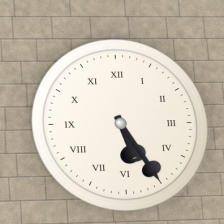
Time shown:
{"hour": 5, "minute": 25}
